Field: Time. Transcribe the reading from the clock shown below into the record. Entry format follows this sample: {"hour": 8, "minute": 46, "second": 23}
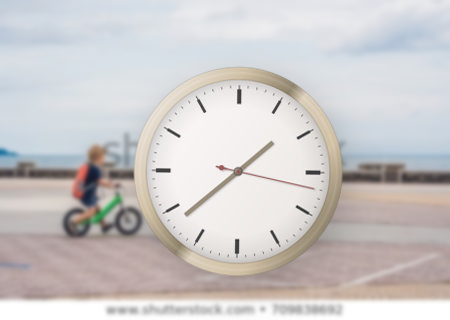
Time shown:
{"hour": 1, "minute": 38, "second": 17}
